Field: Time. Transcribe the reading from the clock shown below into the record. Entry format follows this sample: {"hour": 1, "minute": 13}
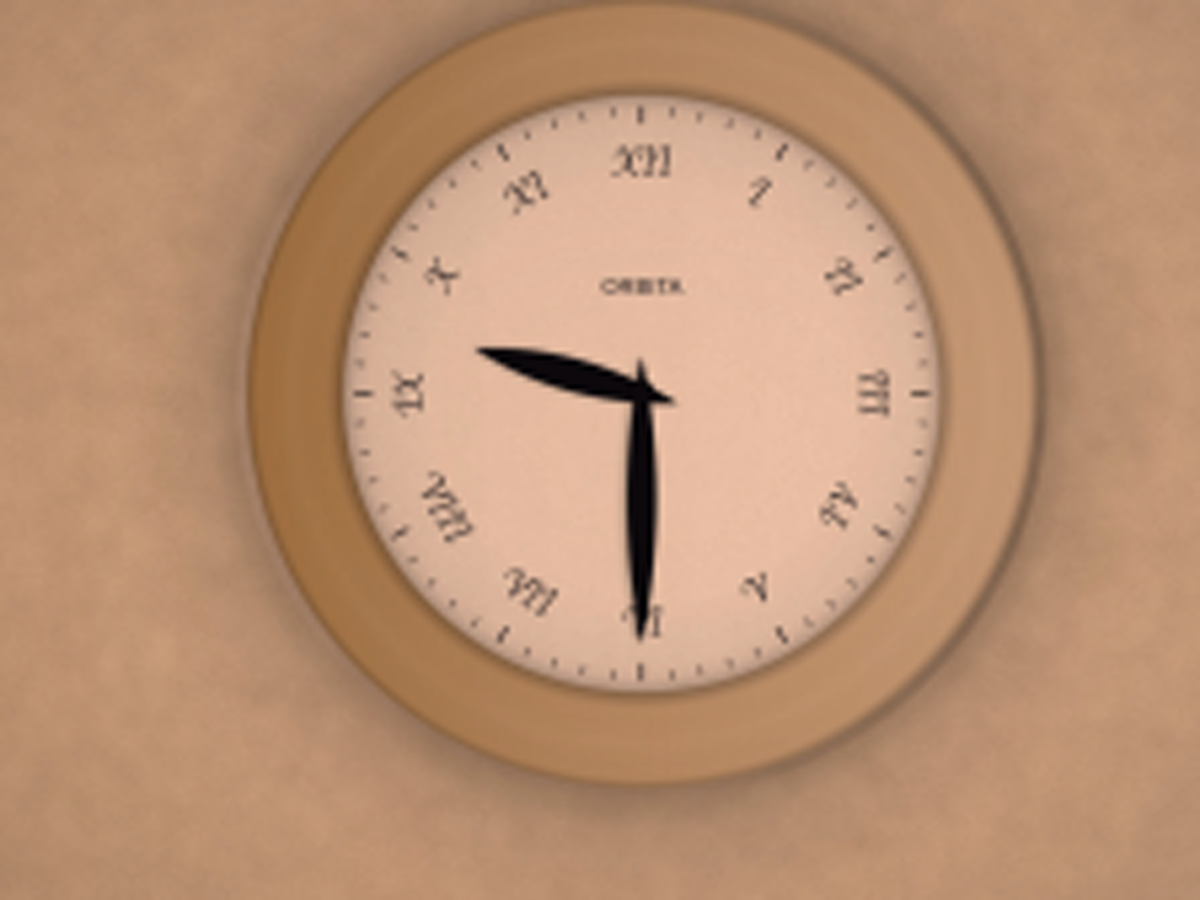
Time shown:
{"hour": 9, "minute": 30}
